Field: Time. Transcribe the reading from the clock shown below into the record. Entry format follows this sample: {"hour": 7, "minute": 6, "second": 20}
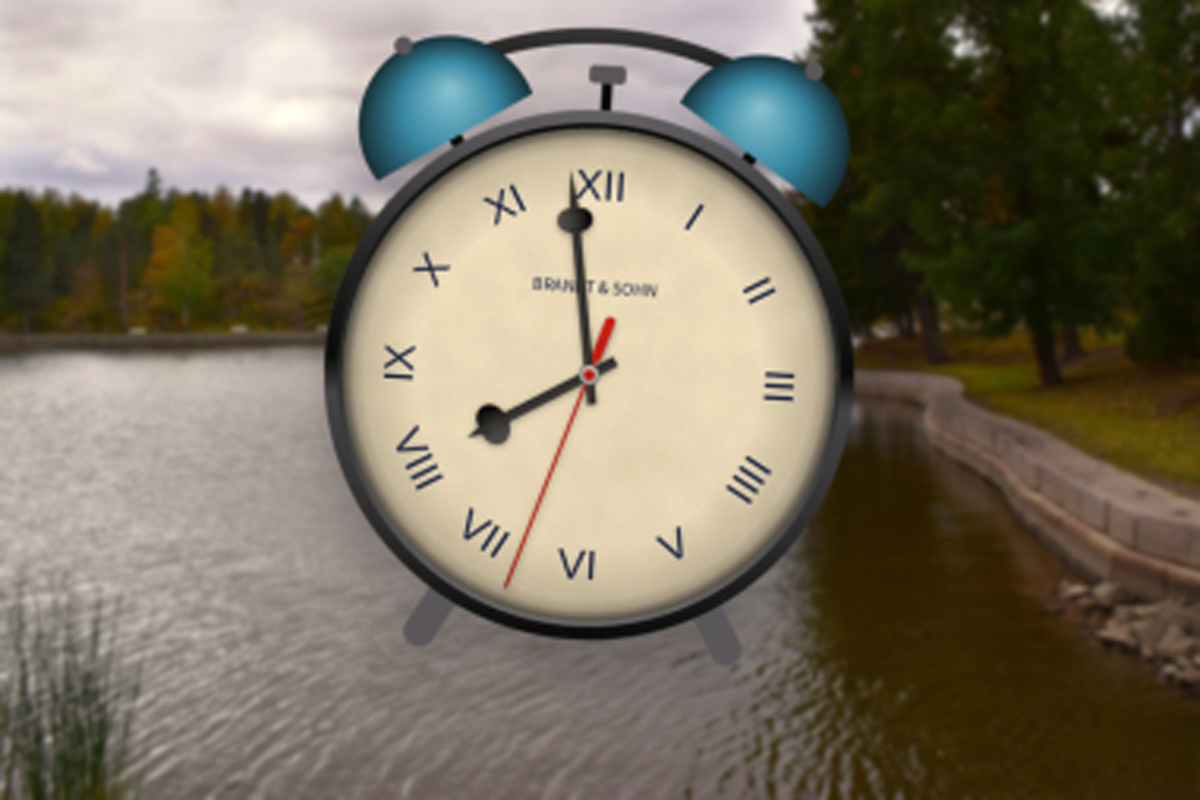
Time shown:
{"hour": 7, "minute": 58, "second": 33}
